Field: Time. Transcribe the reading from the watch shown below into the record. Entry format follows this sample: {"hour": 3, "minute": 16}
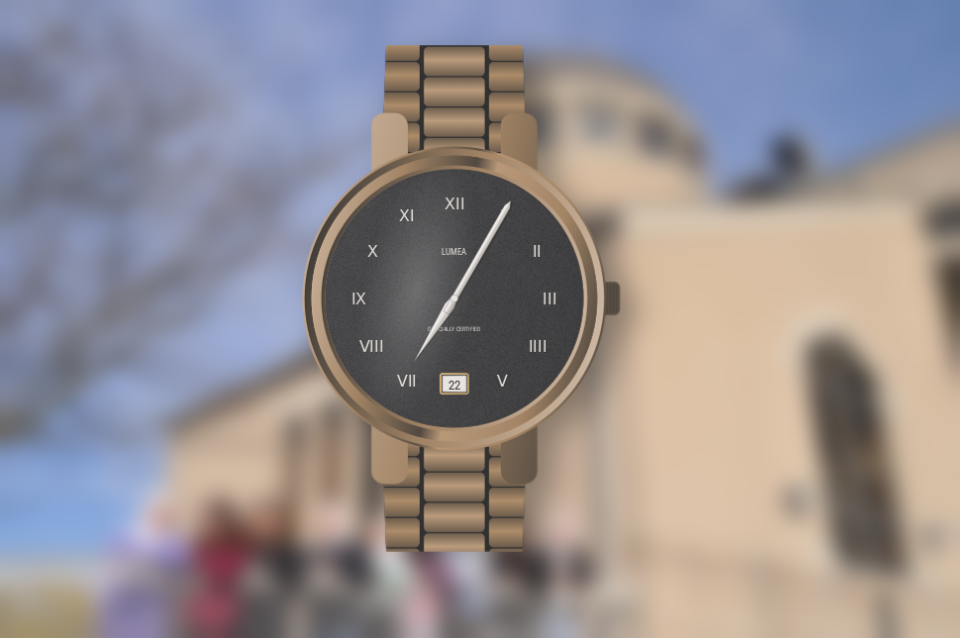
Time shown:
{"hour": 7, "minute": 5}
